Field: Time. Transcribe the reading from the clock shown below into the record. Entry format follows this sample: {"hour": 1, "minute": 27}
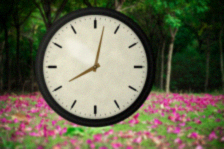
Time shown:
{"hour": 8, "minute": 2}
